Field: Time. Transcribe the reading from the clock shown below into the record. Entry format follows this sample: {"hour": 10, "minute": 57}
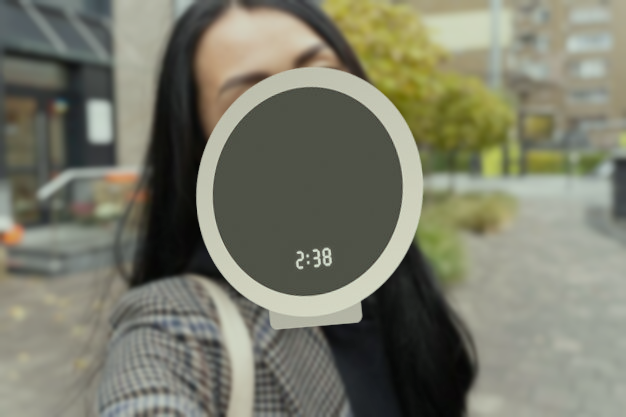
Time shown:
{"hour": 2, "minute": 38}
